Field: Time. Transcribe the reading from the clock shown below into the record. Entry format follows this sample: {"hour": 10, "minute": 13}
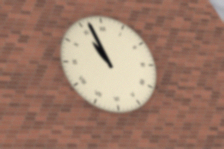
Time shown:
{"hour": 10, "minute": 57}
